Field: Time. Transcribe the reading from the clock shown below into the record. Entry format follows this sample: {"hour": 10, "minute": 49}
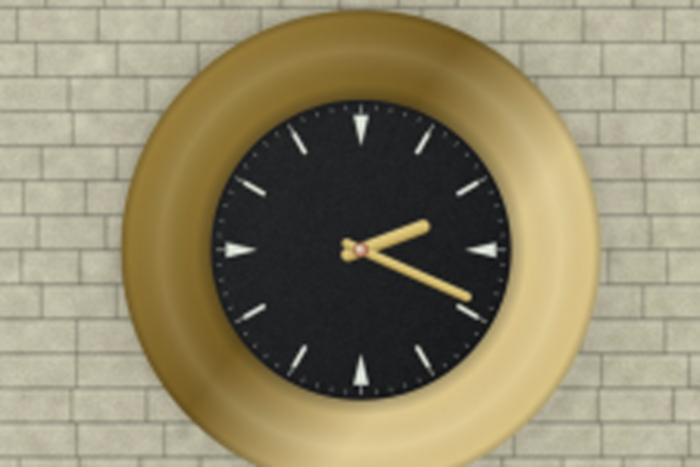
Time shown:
{"hour": 2, "minute": 19}
